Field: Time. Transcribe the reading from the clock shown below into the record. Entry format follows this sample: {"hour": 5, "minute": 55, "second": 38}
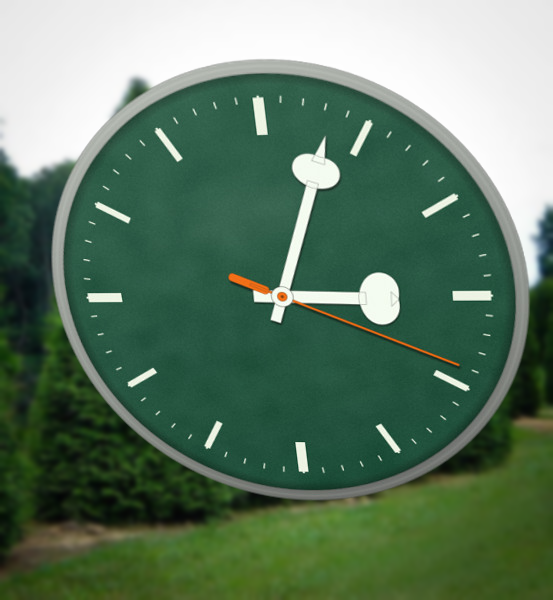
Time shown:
{"hour": 3, "minute": 3, "second": 19}
